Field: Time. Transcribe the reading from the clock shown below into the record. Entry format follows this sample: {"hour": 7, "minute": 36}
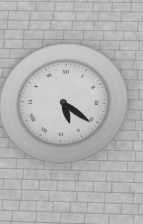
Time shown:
{"hour": 5, "minute": 21}
